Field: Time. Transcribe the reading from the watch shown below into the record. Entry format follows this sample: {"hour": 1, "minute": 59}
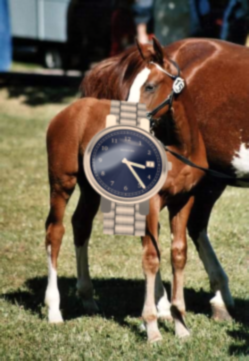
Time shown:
{"hour": 3, "minute": 24}
